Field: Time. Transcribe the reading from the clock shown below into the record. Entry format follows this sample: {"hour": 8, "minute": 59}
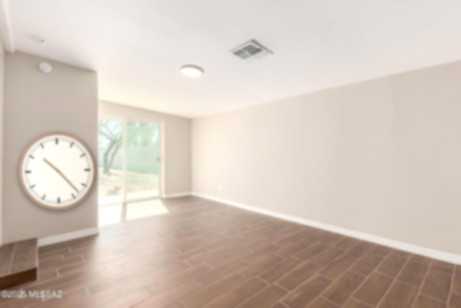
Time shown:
{"hour": 10, "minute": 23}
